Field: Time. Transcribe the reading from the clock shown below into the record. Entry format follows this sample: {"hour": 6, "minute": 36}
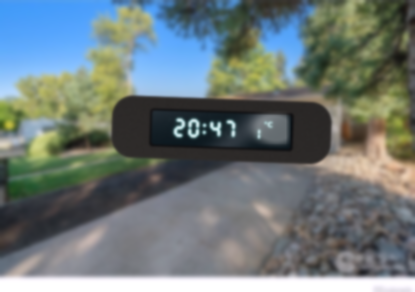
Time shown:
{"hour": 20, "minute": 47}
